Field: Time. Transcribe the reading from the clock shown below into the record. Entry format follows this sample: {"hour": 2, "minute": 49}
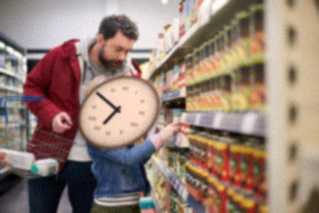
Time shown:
{"hour": 6, "minute": 50}
